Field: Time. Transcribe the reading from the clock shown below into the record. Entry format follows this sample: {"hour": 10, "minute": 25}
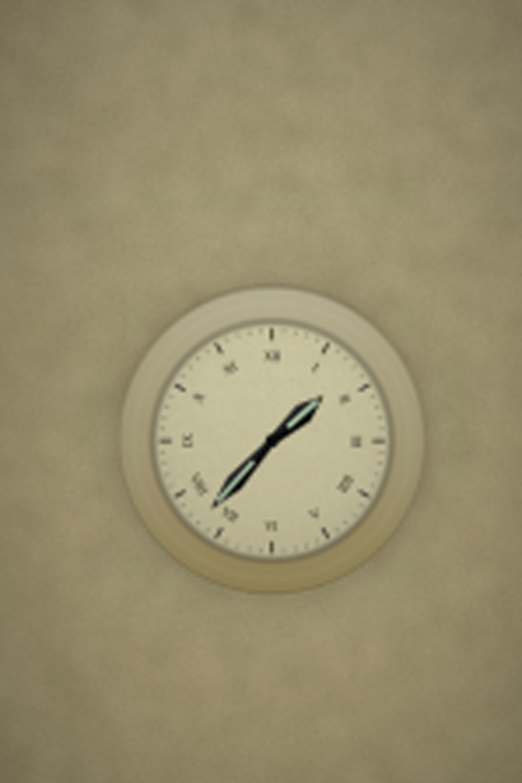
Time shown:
{"hour": 1, "minute": 37}
